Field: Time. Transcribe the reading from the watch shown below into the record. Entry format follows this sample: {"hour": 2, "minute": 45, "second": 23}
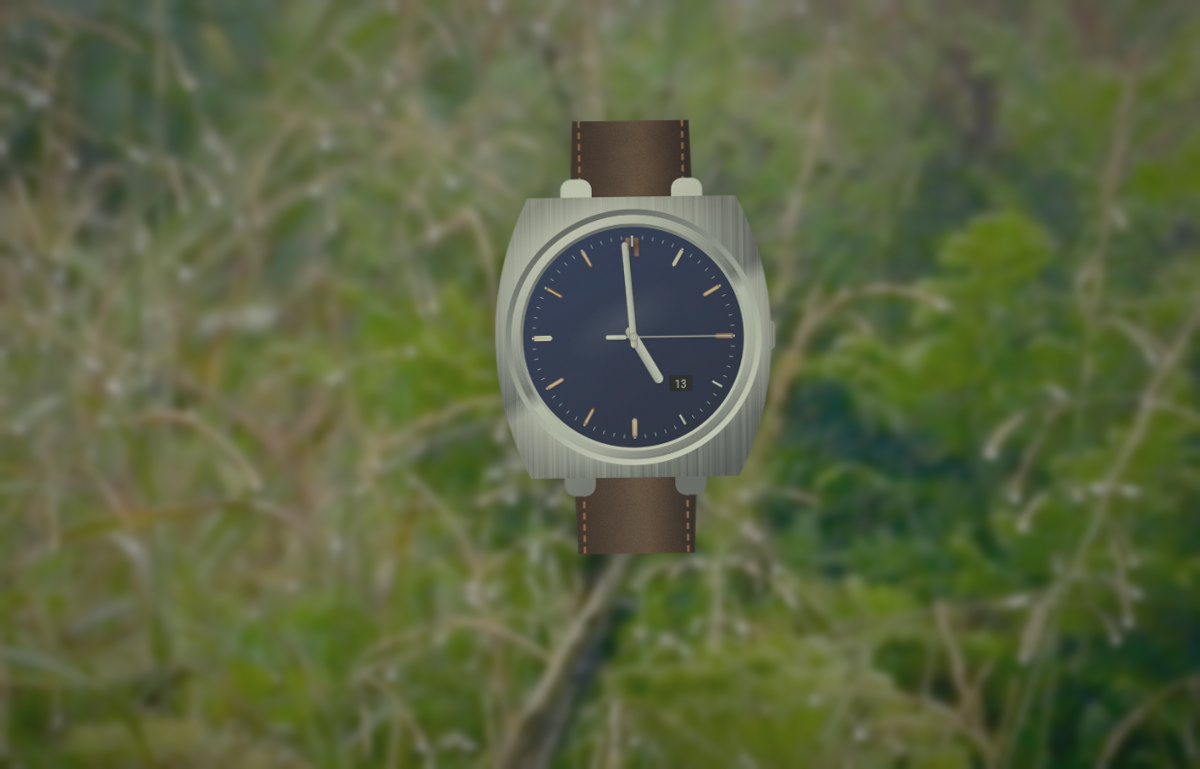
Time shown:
{"hour": 4, "minute": 59, "second": 15}
